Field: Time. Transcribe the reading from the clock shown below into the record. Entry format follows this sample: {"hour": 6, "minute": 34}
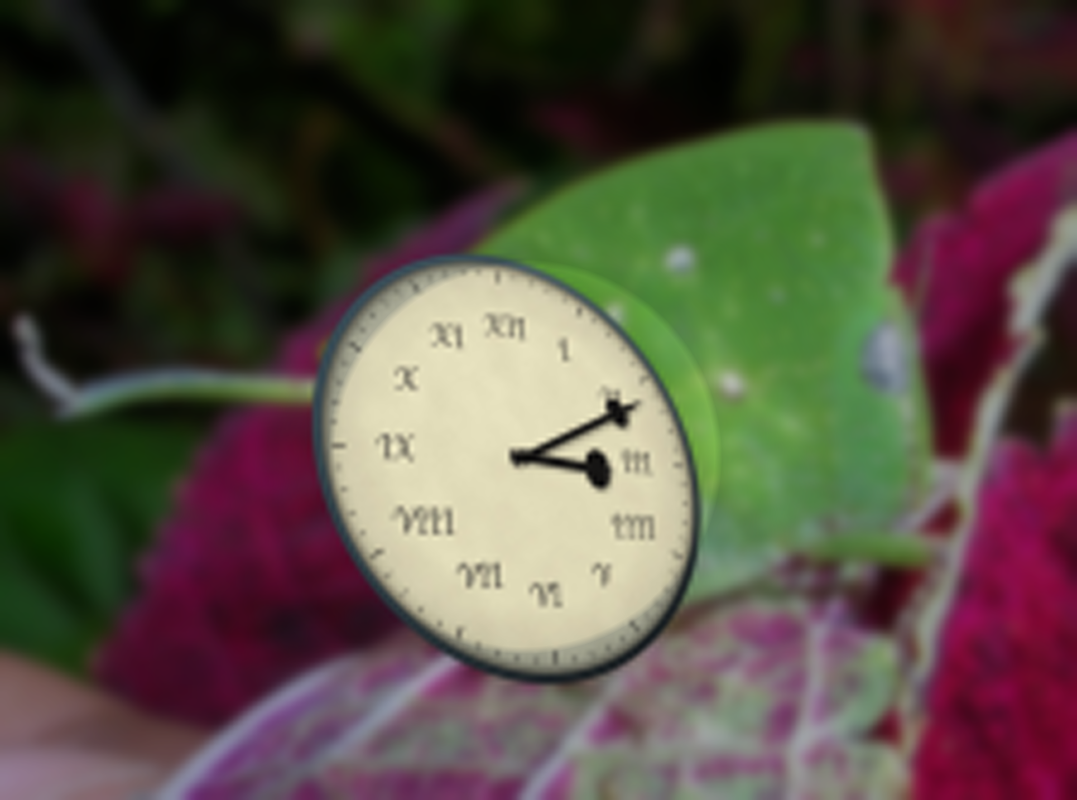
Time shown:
{"hour": 3, "minute": 11}
